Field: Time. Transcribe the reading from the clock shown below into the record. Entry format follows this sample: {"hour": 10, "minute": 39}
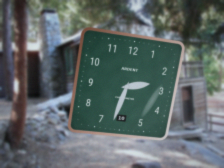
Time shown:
{"hour": 2, "minute": 32}
